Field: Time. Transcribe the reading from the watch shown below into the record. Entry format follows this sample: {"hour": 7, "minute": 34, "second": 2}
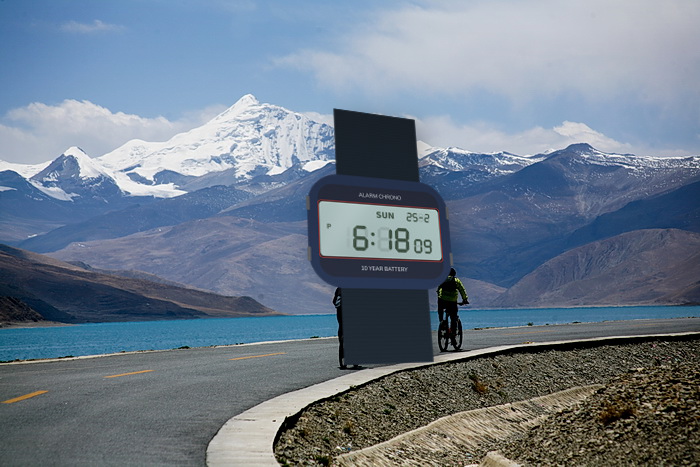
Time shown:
{"hour": 6, "minute": 18, "second": 9}
